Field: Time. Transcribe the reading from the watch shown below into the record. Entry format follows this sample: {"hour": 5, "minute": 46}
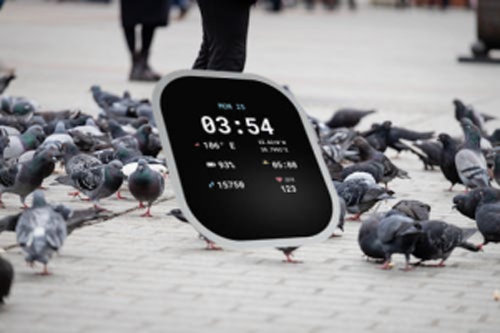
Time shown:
{"hour": 3, "minute": 54}
